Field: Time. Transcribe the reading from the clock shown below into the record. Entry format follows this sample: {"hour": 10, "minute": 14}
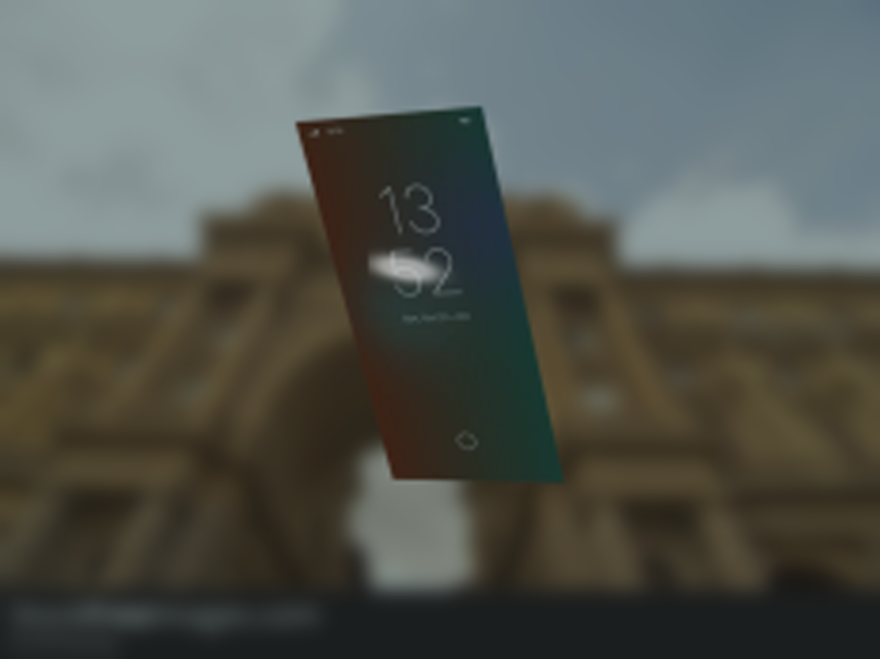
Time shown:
{"hour": 13, "minute": 52}
